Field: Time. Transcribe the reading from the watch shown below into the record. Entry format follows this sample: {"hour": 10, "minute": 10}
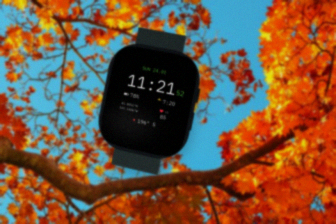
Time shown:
{"hour": 11, "minute": 21}
